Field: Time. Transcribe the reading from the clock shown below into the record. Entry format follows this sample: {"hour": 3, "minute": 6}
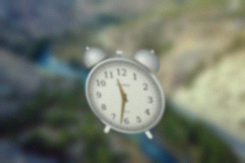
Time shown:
{"hour": 11, "minute": 32}
